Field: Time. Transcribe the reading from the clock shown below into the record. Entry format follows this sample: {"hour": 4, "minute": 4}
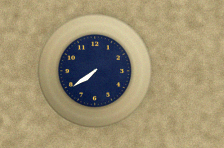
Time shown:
{"hour": 7, "minute": 39}
